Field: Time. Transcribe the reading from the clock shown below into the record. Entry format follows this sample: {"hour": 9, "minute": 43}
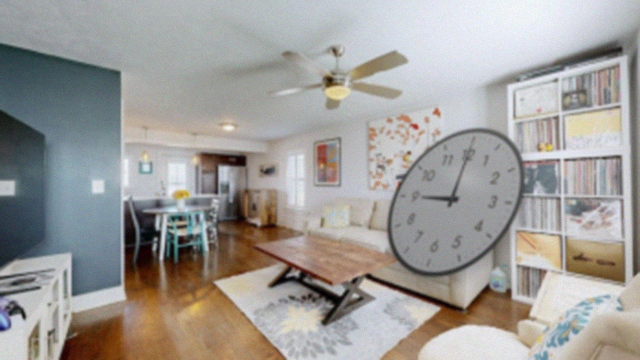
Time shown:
{"hour": 9, "minute": 0}
